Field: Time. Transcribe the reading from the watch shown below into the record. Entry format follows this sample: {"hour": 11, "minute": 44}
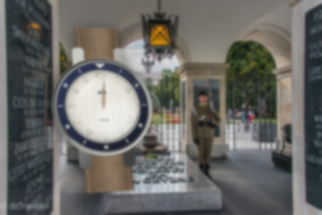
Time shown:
{"hour": 12, "minute": 1}
